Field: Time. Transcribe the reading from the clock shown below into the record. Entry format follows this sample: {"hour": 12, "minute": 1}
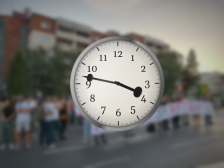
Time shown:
{"hour": 3, "minute": 47}
